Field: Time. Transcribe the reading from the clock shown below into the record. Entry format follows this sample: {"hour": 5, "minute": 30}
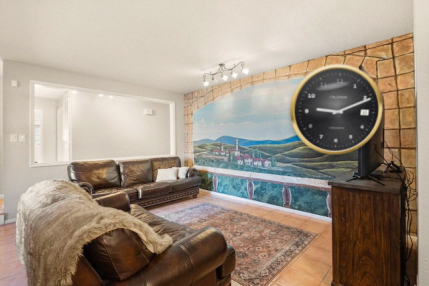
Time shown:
{"hour": 9, "minute": 11}
